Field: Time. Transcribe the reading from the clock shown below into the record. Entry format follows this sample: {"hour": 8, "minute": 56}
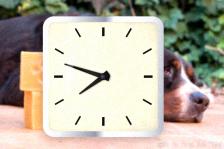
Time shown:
{"hour": 7, "minute": 48}
